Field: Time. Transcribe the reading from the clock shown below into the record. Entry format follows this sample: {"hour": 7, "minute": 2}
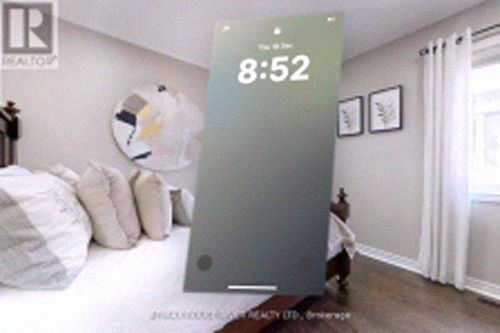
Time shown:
{"hour": 8, "minute": 52}
